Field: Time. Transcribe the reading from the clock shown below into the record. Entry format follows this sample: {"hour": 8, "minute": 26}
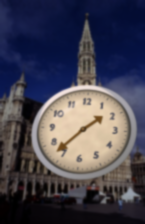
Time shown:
{"hour": 1, "minute": 37}
